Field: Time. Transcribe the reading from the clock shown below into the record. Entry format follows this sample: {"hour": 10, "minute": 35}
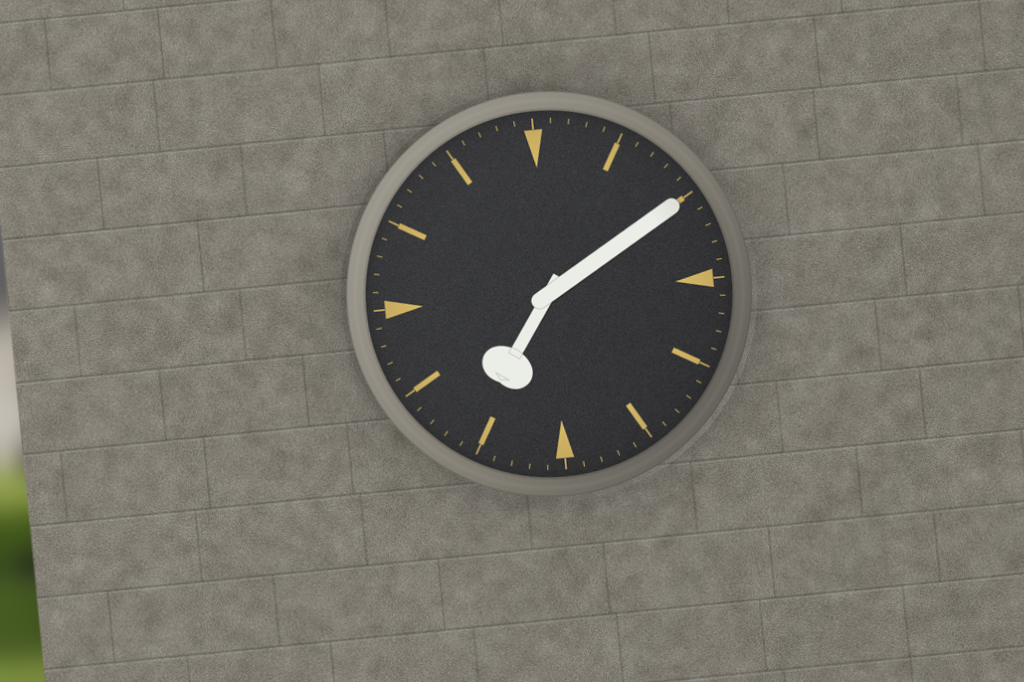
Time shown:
{"hour": 7, "minute": 10}
